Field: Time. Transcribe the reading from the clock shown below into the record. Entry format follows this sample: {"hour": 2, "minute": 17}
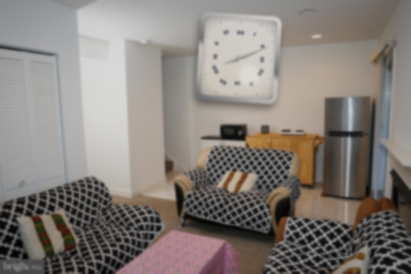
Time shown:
{"hour": 8, "minute": 11}
